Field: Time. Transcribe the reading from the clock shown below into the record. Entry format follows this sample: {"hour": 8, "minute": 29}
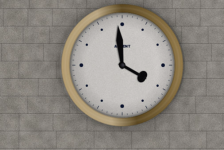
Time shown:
{"hour": 3, "minute": 59}
